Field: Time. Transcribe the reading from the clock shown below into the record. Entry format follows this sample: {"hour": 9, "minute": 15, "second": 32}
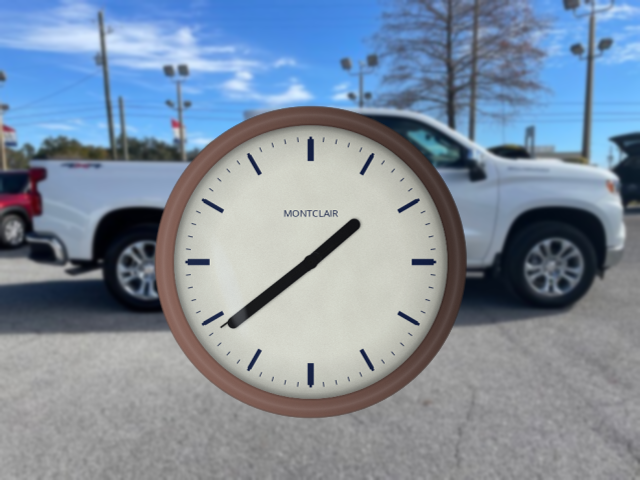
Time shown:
{"hour": 1, "minute": 38, "second": 39}
